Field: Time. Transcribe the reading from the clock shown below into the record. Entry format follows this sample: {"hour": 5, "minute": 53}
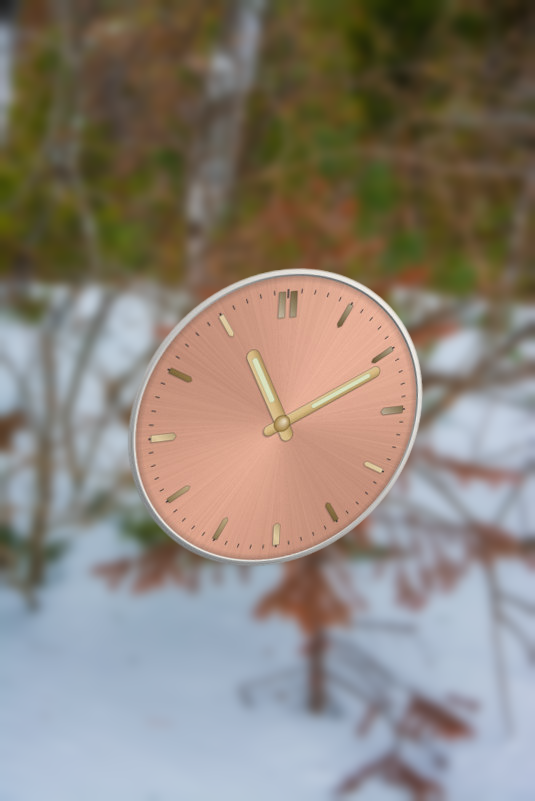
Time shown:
{"hour": 11, "minute": 11}
